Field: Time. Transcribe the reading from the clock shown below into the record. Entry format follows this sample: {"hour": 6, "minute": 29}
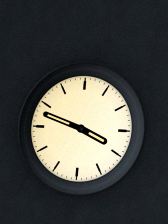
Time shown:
{"hour": 3, "minute": 48}
